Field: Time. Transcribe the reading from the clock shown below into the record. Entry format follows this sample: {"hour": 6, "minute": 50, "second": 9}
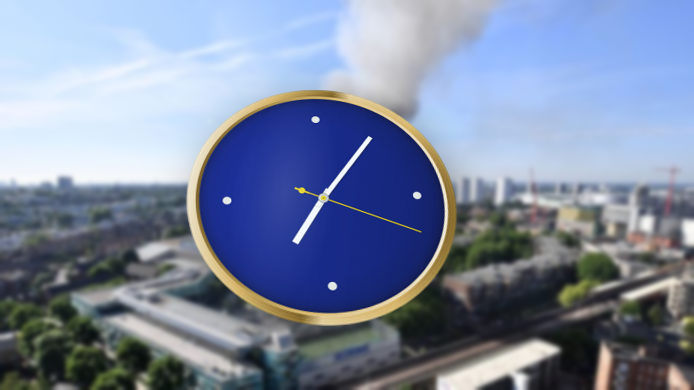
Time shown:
{"hour": 7, "minute": 6, "second": 19}
